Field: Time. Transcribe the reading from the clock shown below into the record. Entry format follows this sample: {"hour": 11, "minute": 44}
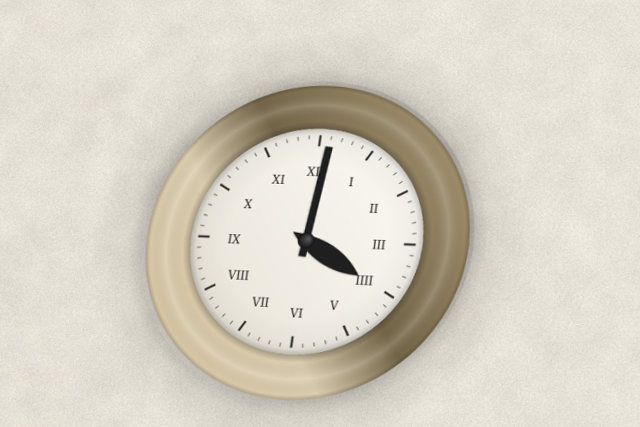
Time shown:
{"hour": 4, "minute": 1}
